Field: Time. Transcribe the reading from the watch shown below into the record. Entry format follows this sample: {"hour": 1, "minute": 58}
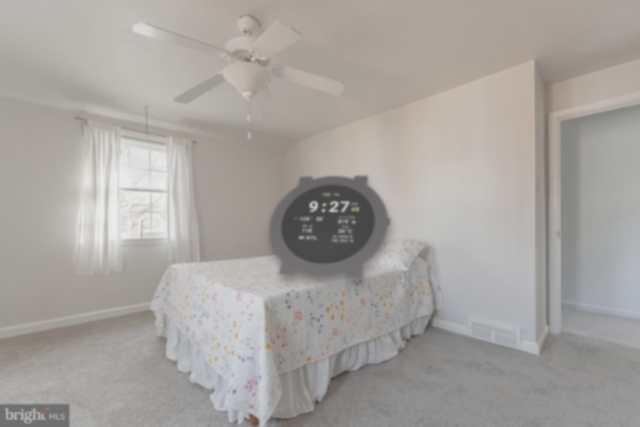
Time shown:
{"hour": 9, "minute": 27}
